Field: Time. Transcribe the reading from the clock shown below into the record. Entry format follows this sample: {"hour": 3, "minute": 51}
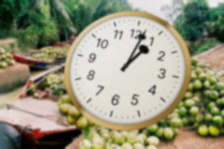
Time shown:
{"hour": 1, "minute": 2}
